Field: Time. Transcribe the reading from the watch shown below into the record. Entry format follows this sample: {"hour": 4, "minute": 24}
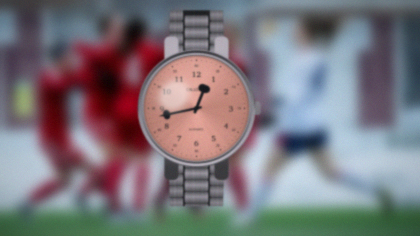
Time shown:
{"hour": 12, "minute": 43}
